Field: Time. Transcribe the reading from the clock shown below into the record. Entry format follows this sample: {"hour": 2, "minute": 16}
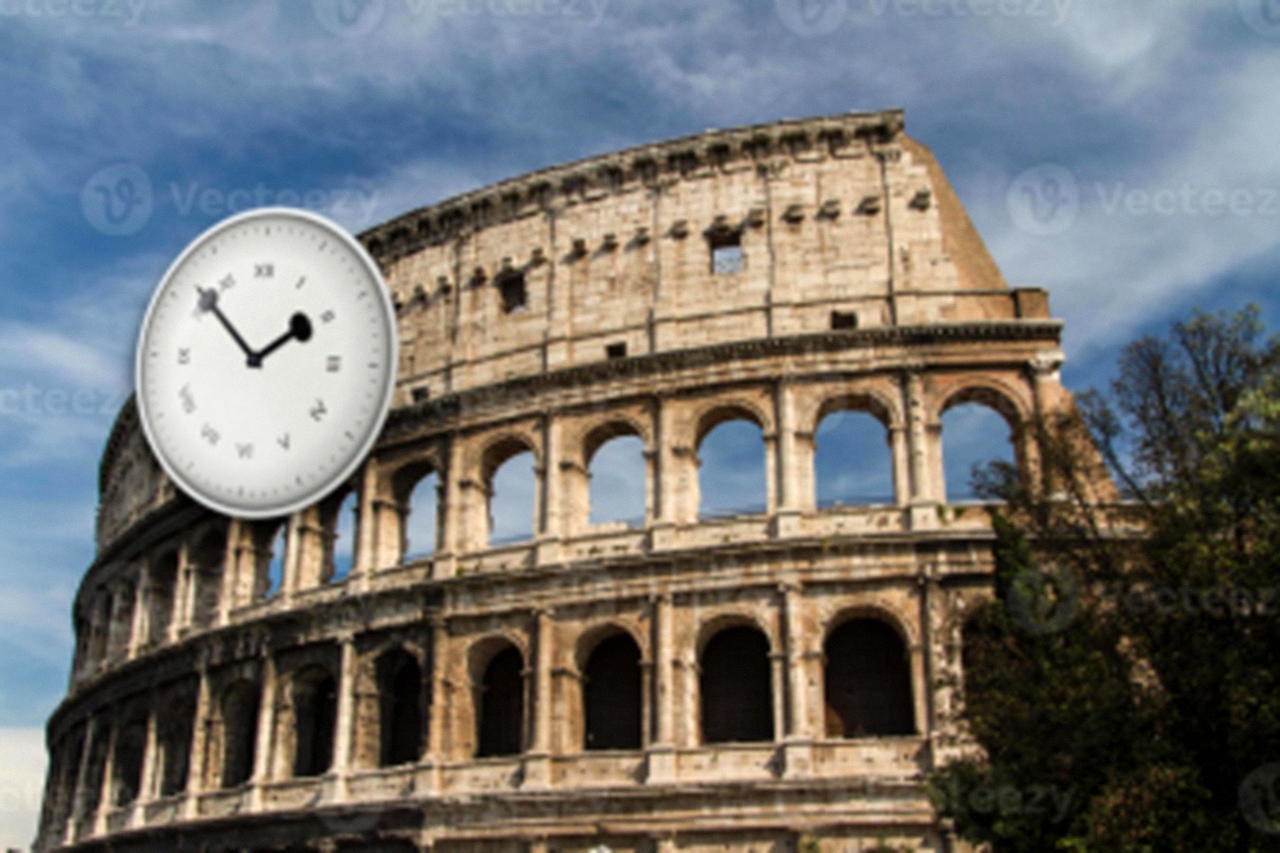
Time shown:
{"hour": 1, "minute": 52}
